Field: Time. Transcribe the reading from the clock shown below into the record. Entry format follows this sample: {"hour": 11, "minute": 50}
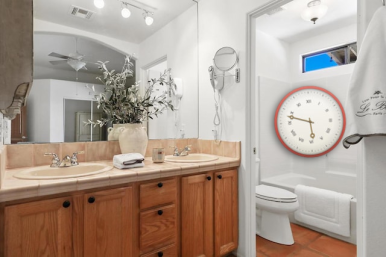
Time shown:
{"hour": 5, "minute": 48}
